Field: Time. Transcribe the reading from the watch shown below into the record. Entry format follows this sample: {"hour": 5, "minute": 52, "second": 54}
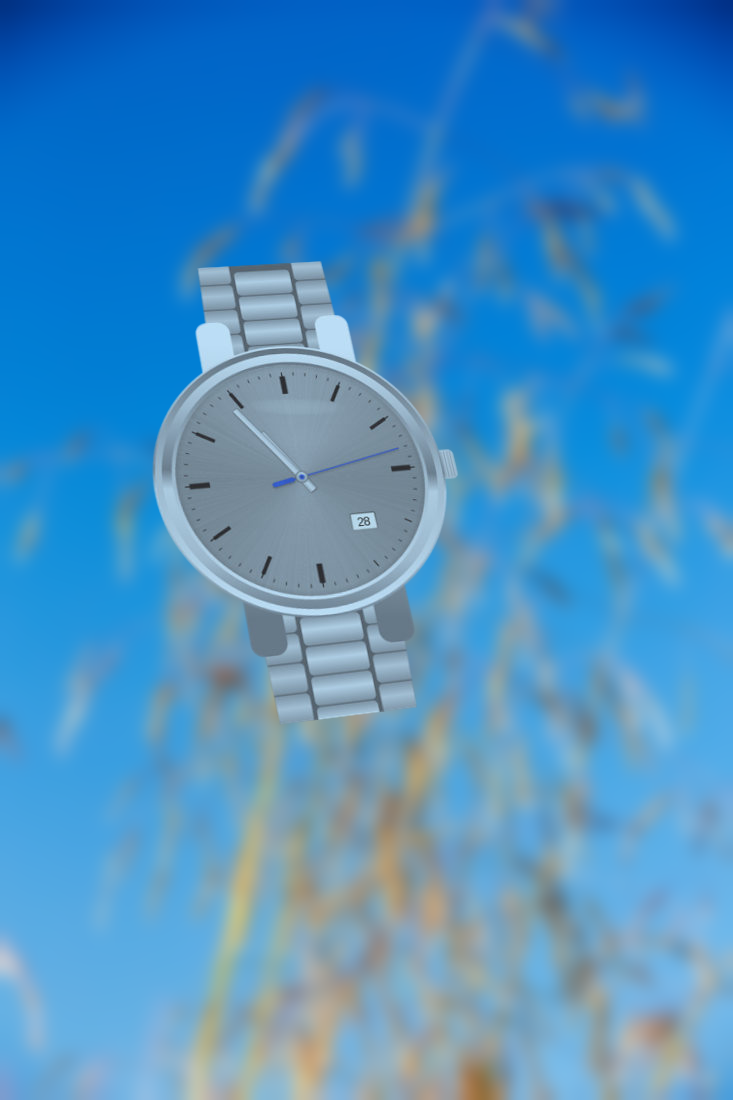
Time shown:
{"hour": 10, "minute": 54, "second": 13}
